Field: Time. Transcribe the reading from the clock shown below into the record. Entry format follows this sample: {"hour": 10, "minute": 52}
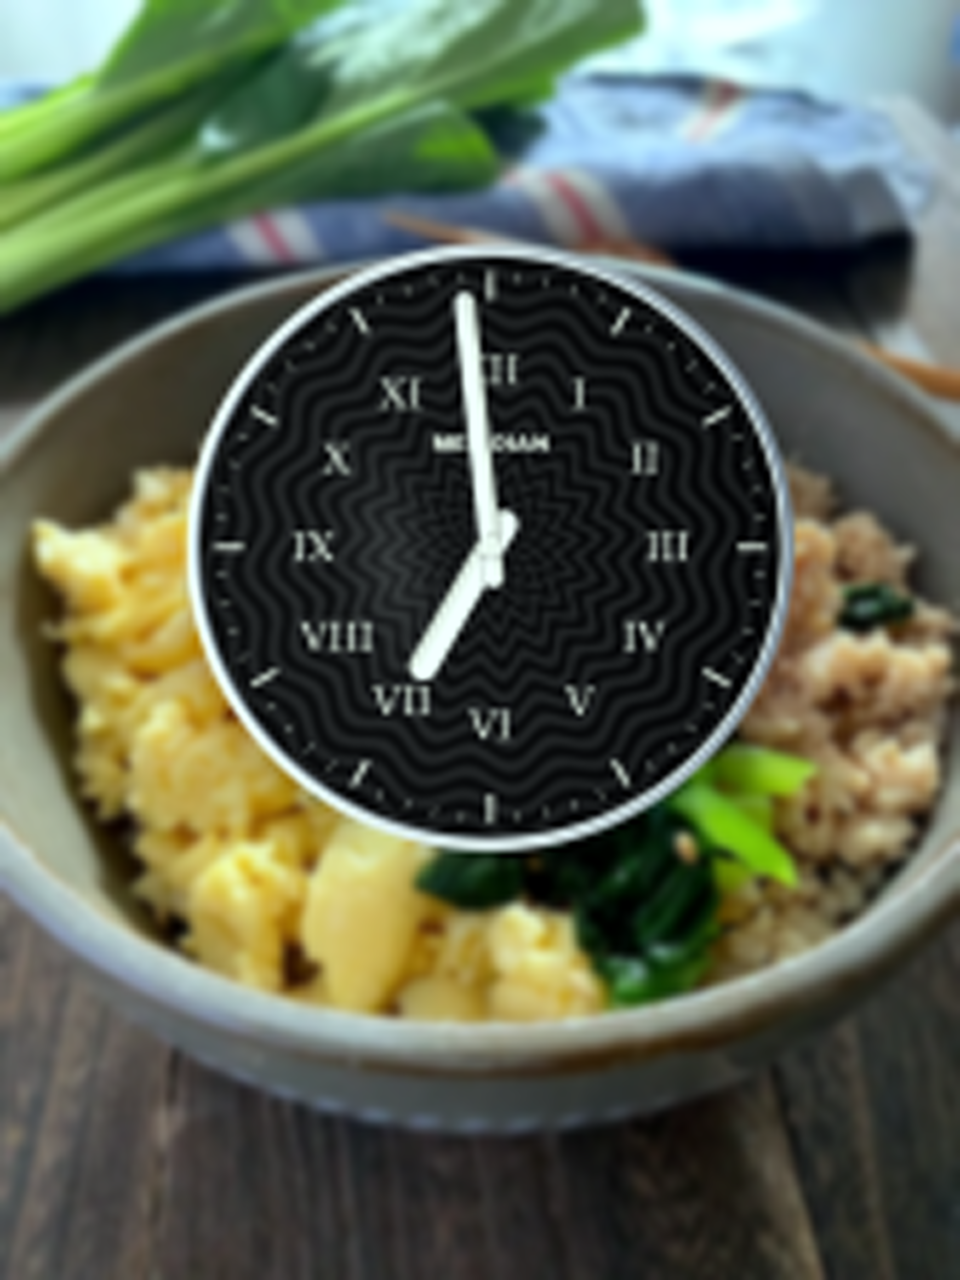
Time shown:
{"hour": 6, "minute": 59}
